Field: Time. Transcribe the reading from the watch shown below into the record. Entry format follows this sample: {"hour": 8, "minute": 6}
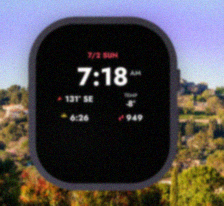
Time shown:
{"hour": 7, "minute": 18}
